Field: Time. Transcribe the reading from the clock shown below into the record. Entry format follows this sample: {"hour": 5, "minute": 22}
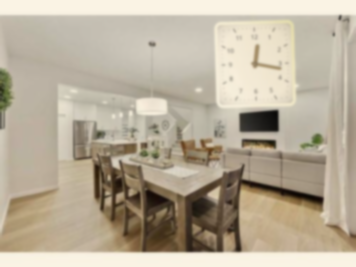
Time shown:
{"hour": 12, "minute": 17}
